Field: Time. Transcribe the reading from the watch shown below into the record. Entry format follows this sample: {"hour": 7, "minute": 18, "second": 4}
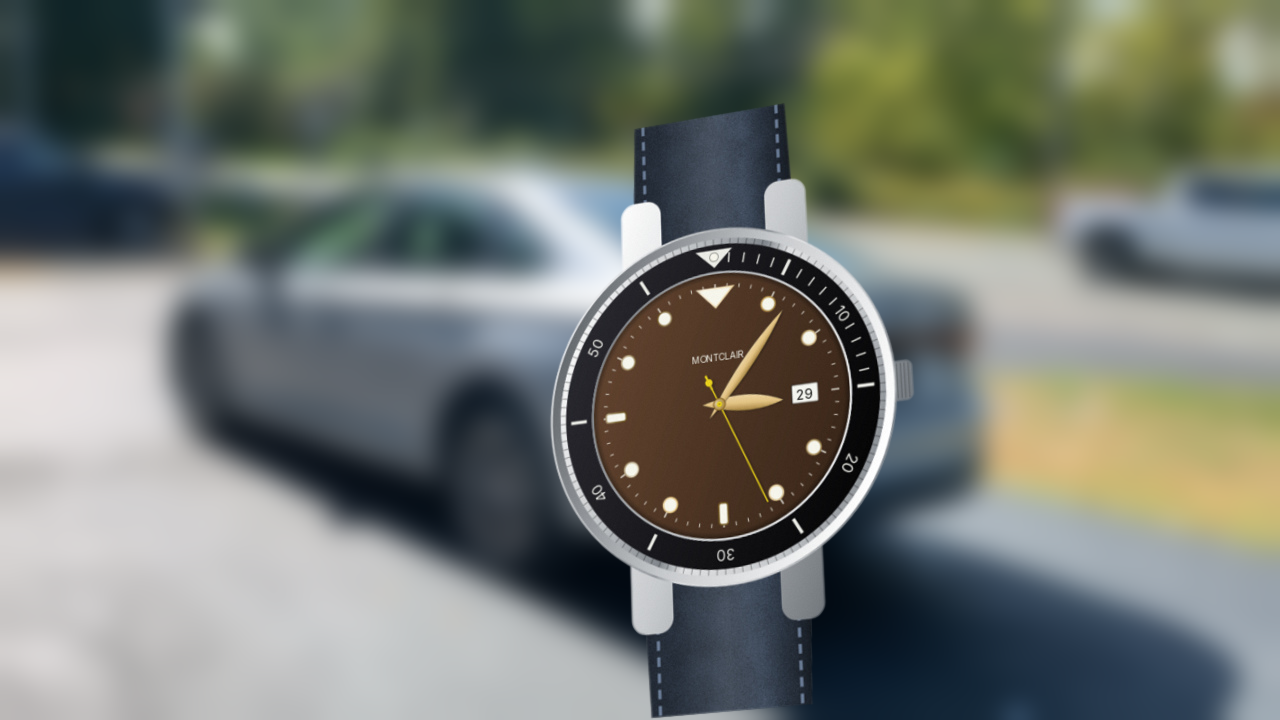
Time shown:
{"hour": 3, "minute": 6, "second": 26}
